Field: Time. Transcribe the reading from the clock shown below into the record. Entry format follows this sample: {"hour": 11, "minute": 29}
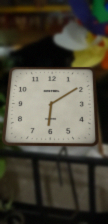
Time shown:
{"hour": 6, "minute": 9}
